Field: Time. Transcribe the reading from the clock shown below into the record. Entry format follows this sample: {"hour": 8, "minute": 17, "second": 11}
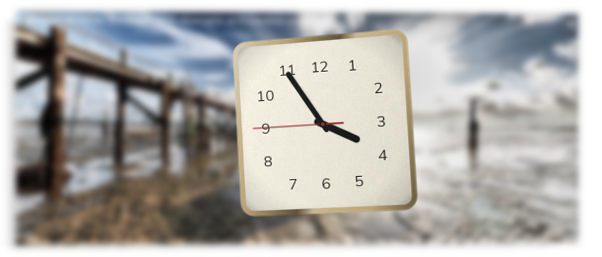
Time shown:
{"hour": 3, "minute": 54, "second": 45}
